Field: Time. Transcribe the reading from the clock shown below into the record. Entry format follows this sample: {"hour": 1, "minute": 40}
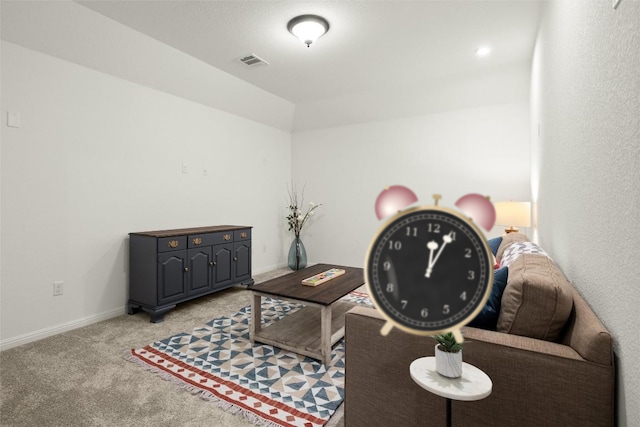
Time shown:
{"hour": 12, "minute": 4}
